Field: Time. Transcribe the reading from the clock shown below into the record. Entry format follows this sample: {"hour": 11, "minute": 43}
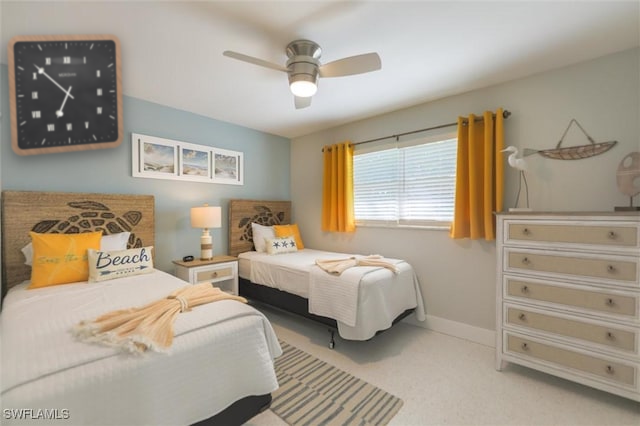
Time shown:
{"hour": 6, "minute": 52}
